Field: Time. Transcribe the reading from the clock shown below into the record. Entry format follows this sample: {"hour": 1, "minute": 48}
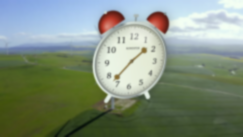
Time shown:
{"hour": 1, "minute": 37}
